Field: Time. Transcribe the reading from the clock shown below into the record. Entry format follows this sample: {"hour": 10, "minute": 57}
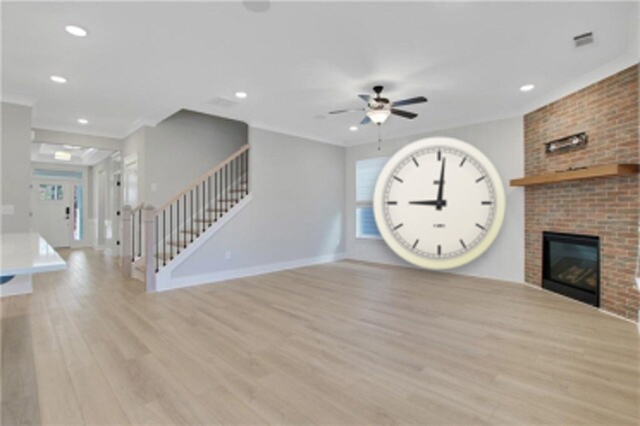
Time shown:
{"hour": 9, "minute": 1}
